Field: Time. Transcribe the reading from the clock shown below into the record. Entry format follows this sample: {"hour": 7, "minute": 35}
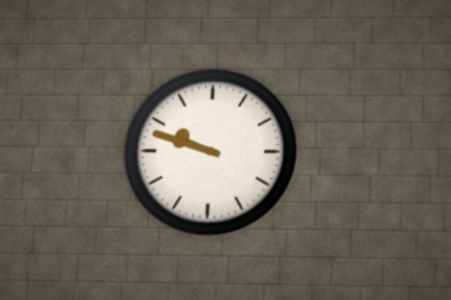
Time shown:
{"hour": 9, "minute": 48}
